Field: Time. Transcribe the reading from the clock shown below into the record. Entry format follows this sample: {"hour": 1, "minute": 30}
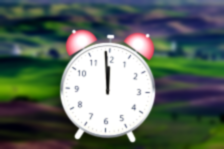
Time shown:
{"hour": 11, "minute": 59}
